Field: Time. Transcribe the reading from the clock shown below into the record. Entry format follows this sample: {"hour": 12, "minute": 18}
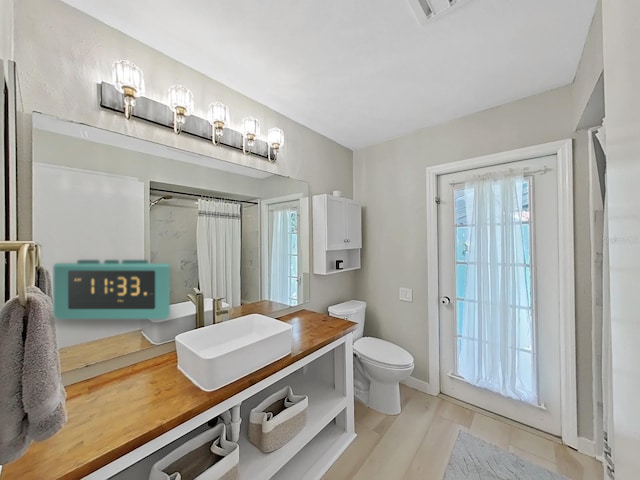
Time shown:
{"hour": 11, "minute": 33}
